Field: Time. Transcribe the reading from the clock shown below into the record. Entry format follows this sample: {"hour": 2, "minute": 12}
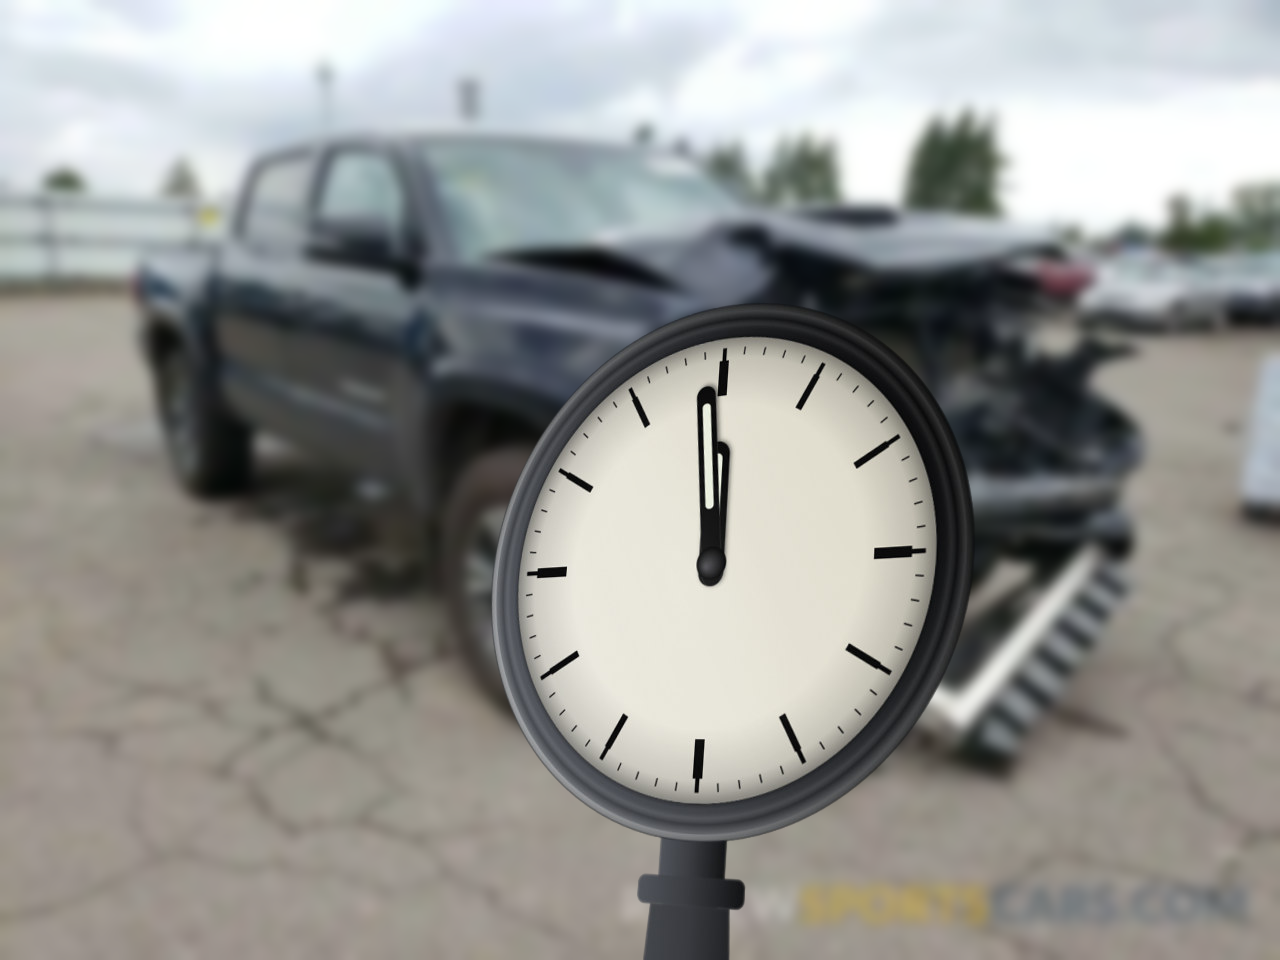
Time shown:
{"hour": 11, "minute": 59}
